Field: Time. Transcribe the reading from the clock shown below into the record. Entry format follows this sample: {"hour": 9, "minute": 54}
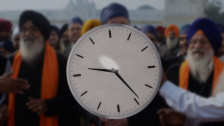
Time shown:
{"hour": 9, "minute": 24}
